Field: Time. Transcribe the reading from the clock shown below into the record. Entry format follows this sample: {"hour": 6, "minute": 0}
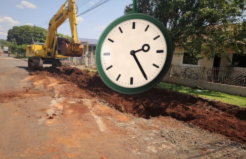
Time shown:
{"hour": 2, "minute": 25}
